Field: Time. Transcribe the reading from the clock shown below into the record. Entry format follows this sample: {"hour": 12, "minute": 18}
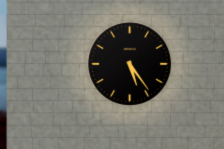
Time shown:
{"hour": 5, "minute": 24}
